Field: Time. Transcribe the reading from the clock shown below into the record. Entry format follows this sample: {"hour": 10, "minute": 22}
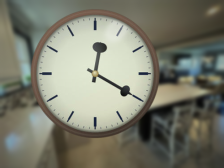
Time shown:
{"hour": 12, "minute": 20}
